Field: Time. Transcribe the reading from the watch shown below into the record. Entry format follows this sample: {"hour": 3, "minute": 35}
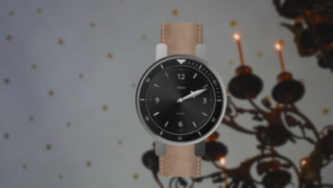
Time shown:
{"hour": 2, "minute": 11}
